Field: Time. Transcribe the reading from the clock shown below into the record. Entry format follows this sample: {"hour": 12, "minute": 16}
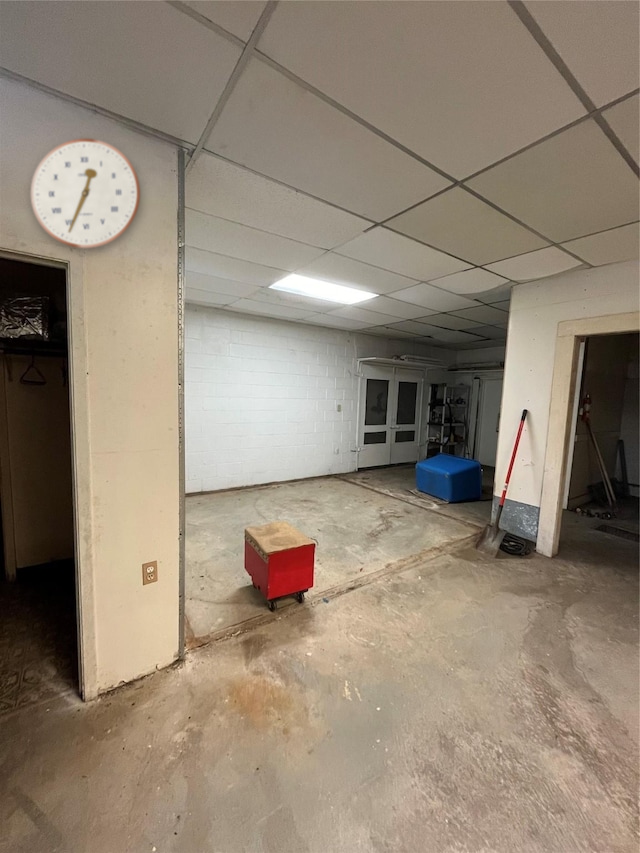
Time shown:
{"hour": 12, "minute": 34}
